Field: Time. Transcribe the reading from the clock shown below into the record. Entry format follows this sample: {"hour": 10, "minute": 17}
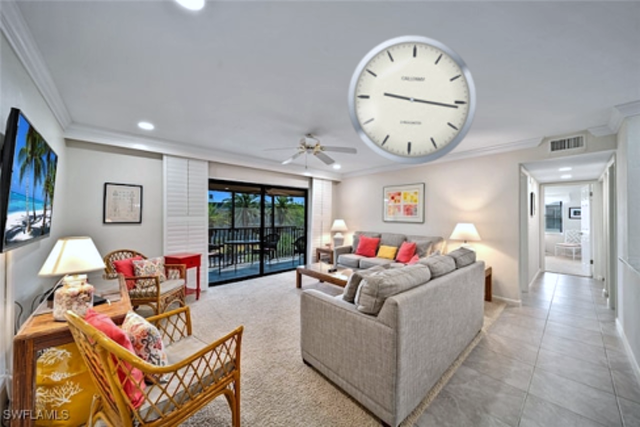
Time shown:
{"hour": 9, "minute": 16}
